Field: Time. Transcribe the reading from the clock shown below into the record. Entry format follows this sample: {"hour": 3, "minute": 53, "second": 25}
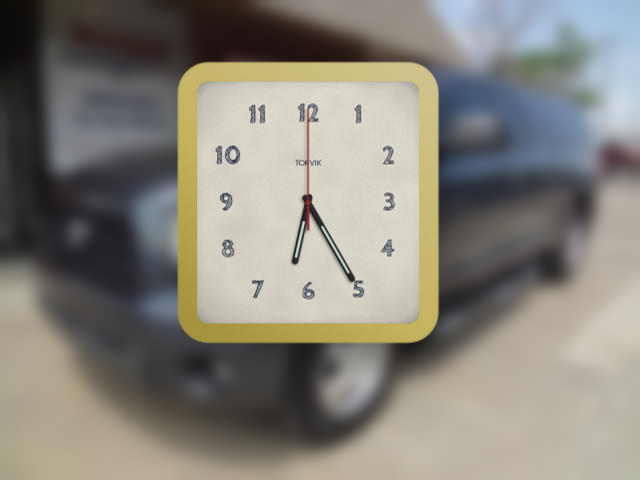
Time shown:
{"hour": 6, "minute": 25, "second": 0}
